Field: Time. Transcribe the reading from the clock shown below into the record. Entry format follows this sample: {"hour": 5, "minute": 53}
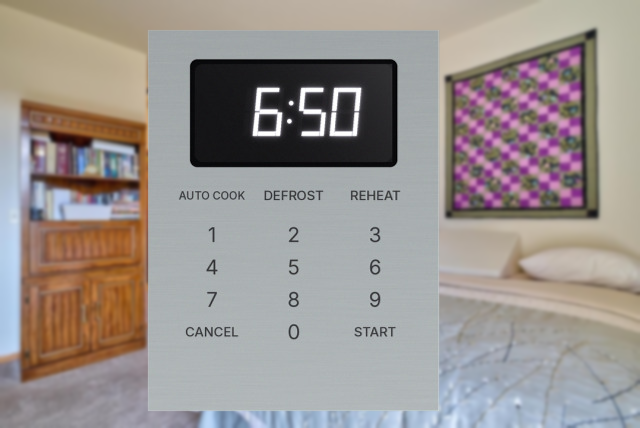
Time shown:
{"hour": 6, "minute": 50}
